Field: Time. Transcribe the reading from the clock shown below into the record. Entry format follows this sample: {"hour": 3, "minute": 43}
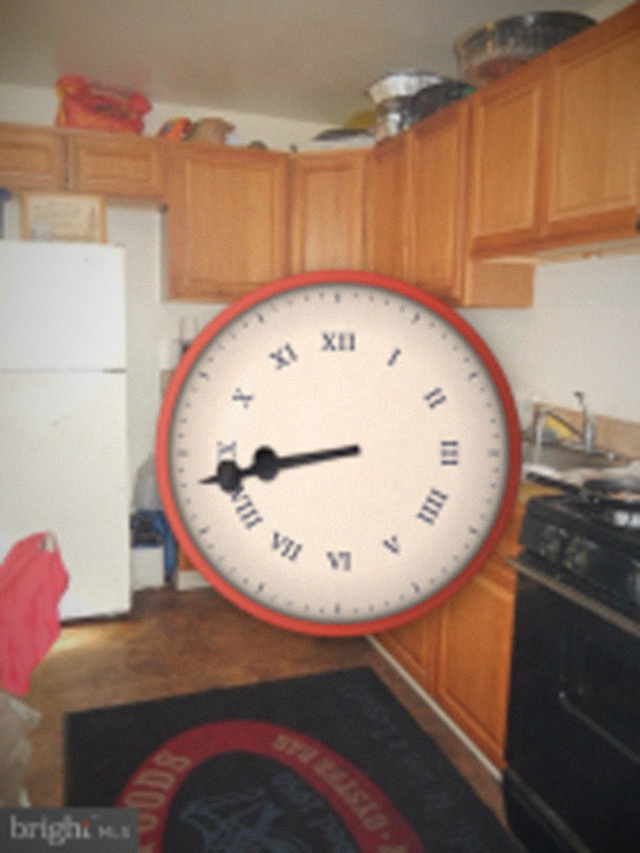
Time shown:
{"hour": 8, "minute": 43}
